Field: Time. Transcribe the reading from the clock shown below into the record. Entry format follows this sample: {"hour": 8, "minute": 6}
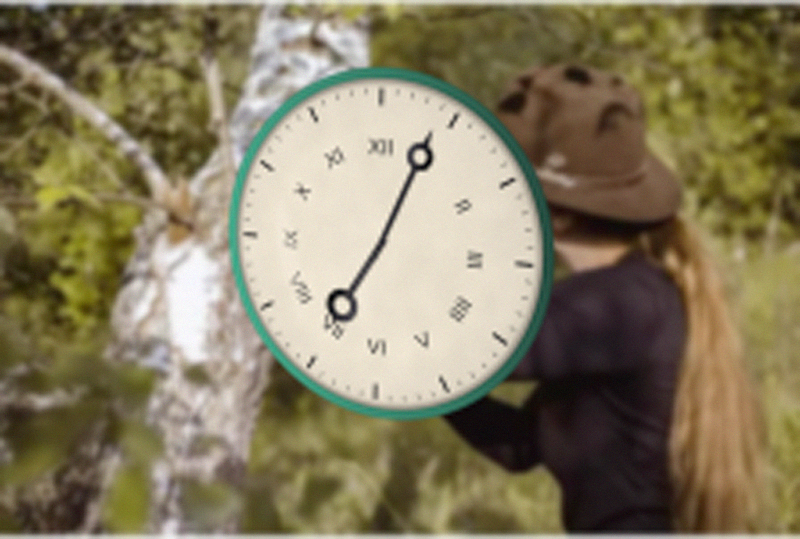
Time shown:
{"hour": 7, "minute": 4}
